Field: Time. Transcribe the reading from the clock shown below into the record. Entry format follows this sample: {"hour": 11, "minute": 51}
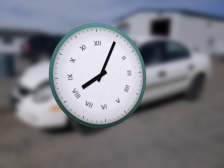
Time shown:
{"hour": 8, "minute": 5}
